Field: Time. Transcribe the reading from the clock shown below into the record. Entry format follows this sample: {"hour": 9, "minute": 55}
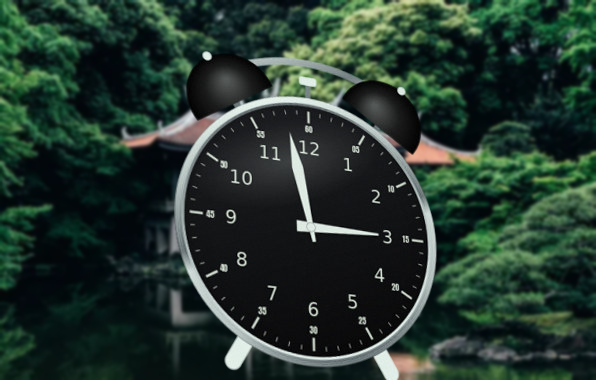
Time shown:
{"hour": 2, "minute": 58}
